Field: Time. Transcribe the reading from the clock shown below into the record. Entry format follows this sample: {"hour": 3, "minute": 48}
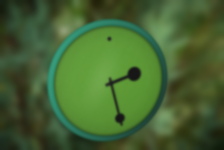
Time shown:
{"hour": 2, "minute": 28}
